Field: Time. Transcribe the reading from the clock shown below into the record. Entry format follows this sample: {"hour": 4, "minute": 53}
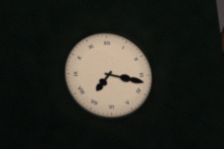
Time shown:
{"hour": 7, "minute": 17}
